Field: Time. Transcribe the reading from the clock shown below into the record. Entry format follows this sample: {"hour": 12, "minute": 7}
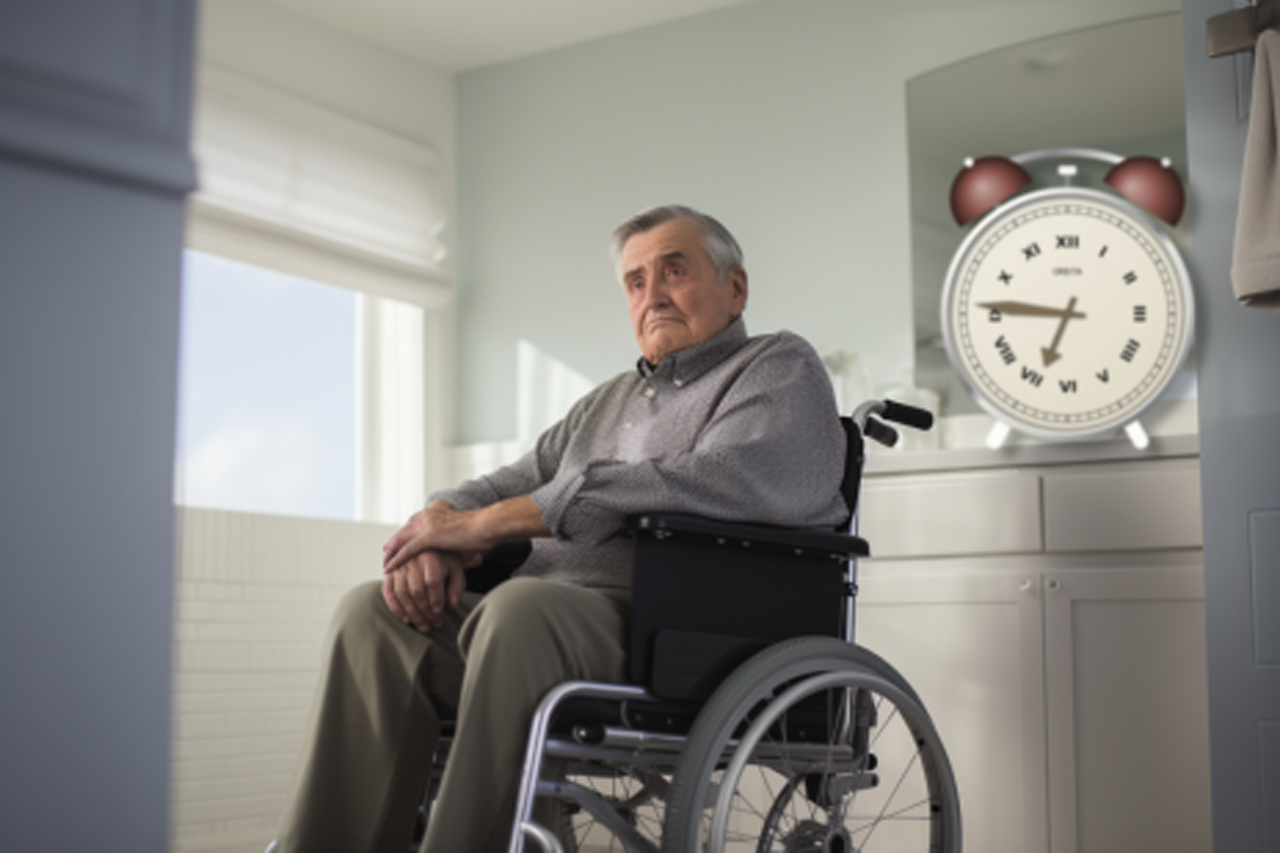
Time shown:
{"hour": 6, "minute": 46}
